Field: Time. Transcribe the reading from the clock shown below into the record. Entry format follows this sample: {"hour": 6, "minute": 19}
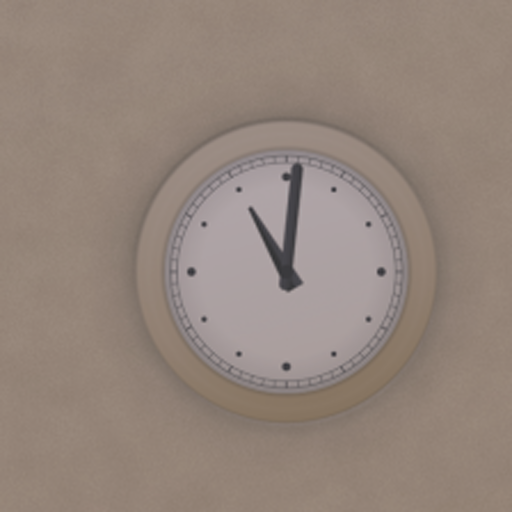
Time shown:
{"hour": 11, "minute": 1}
